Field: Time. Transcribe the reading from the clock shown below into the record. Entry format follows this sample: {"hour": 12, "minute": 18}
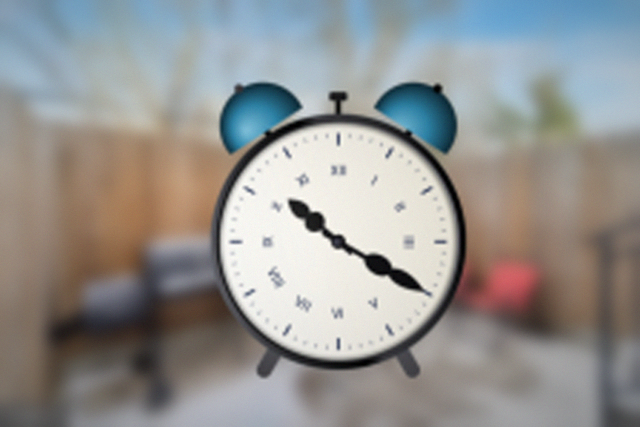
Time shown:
{"hour": 10, "minute": 20}
